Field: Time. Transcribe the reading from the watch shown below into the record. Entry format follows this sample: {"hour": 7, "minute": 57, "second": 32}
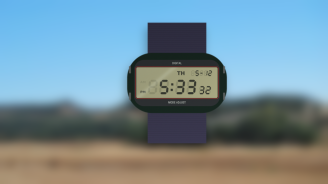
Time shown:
{"hour": 5, "minute": 33, "second": 32}
